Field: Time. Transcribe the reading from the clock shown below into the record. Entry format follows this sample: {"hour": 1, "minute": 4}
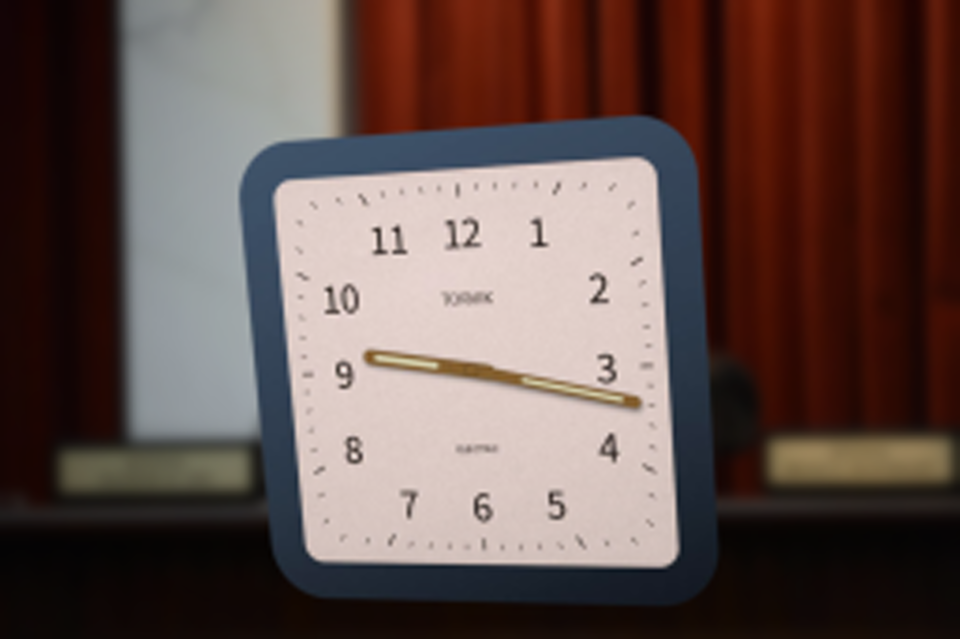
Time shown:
{"hour": 9, "minute": 17}
